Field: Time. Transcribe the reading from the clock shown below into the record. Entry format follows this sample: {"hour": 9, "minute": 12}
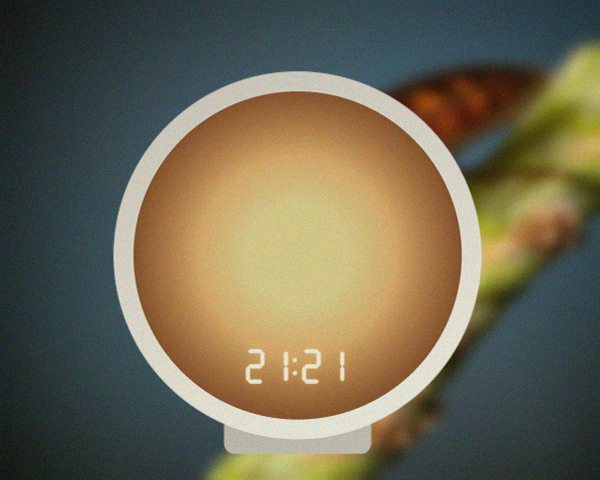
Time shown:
{"hour": 21, "minute": 21}
